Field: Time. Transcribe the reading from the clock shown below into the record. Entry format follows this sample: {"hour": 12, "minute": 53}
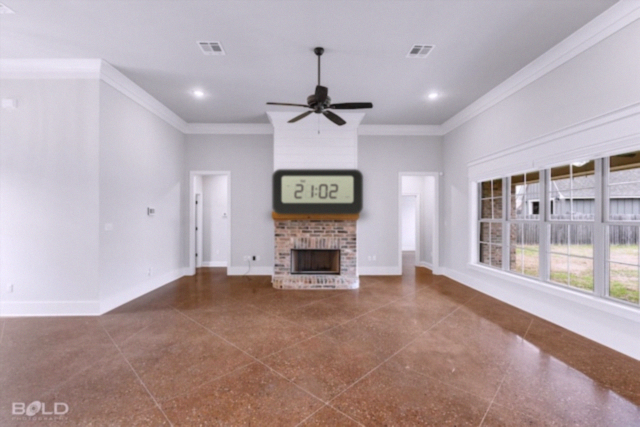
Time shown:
{"hour": 21, "minute": 2}
